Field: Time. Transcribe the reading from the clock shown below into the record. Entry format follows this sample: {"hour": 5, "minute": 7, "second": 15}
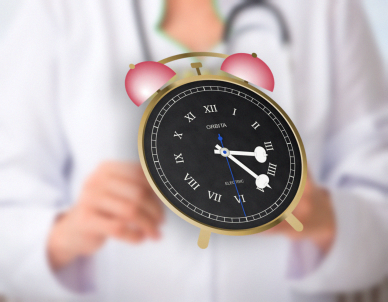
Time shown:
{"hour": 3, "minute": 23, "second": 30}
